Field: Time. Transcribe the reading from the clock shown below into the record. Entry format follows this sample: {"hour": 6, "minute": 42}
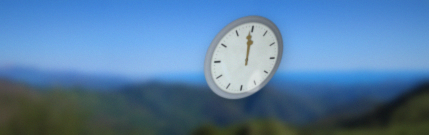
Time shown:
{"hour": 11, "minute": 59}
